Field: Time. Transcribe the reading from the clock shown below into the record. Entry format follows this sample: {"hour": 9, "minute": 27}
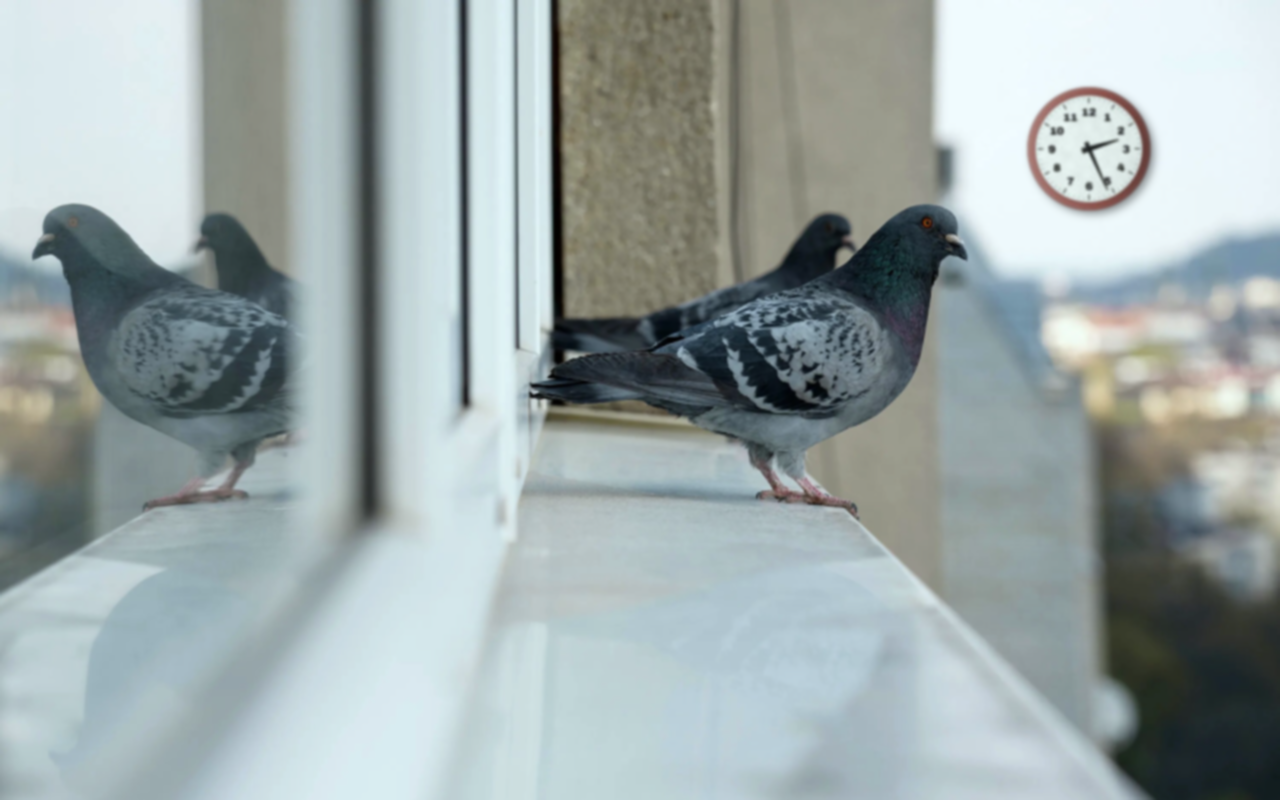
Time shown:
{"hour": 2, "minute": 26}
